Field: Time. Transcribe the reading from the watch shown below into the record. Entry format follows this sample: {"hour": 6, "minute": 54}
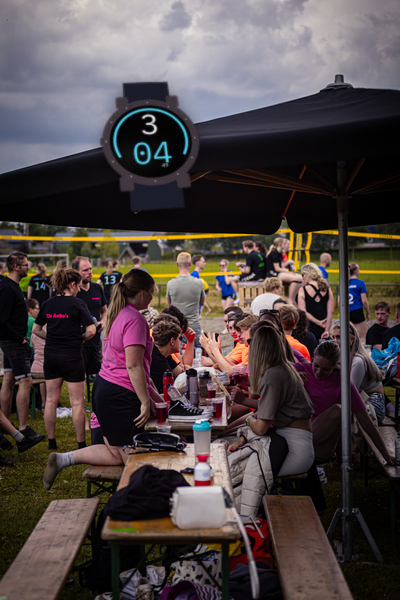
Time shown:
{"hour": 3, "minute": 4}
